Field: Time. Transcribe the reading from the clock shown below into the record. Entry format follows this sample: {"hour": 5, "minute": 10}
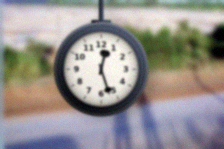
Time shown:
{"hour": 12, "minute": 27}
